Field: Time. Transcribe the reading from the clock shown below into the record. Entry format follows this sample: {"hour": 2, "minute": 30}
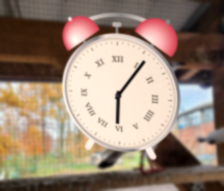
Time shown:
{"hour": 6, "minute": 6}
